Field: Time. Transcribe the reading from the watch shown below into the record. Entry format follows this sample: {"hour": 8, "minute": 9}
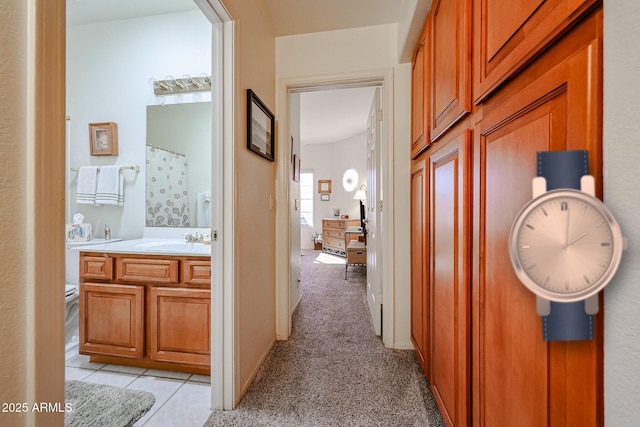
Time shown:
{"hour": 2, "minute": 1}
